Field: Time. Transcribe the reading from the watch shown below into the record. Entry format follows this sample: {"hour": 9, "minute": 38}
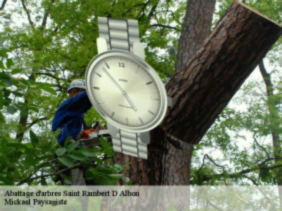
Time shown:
{"hour": 4, "minute": 53}
